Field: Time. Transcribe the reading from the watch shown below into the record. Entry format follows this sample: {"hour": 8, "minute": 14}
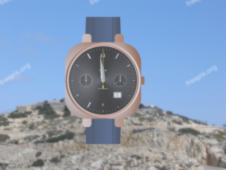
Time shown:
{"hour": 11, "minute": 59}
